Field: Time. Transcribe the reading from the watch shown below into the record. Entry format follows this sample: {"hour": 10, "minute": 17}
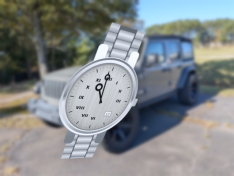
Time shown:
{"hour": 10, "minute": 59}
